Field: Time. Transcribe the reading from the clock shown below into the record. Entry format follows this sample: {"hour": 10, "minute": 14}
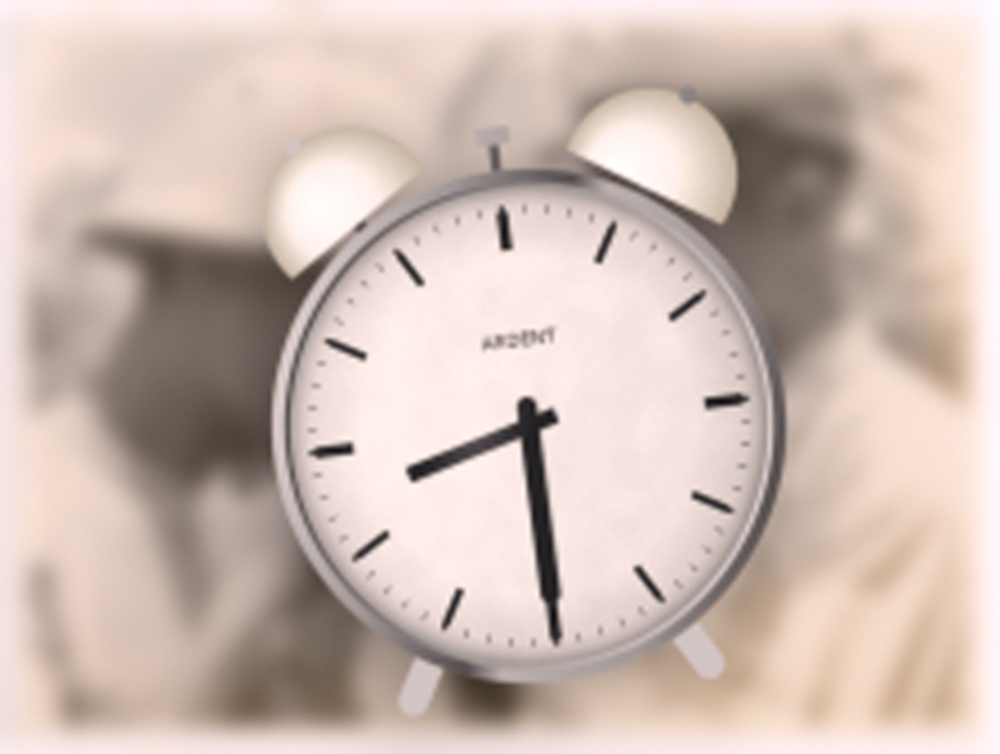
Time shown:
{"hour": 8, "minute": 30}
